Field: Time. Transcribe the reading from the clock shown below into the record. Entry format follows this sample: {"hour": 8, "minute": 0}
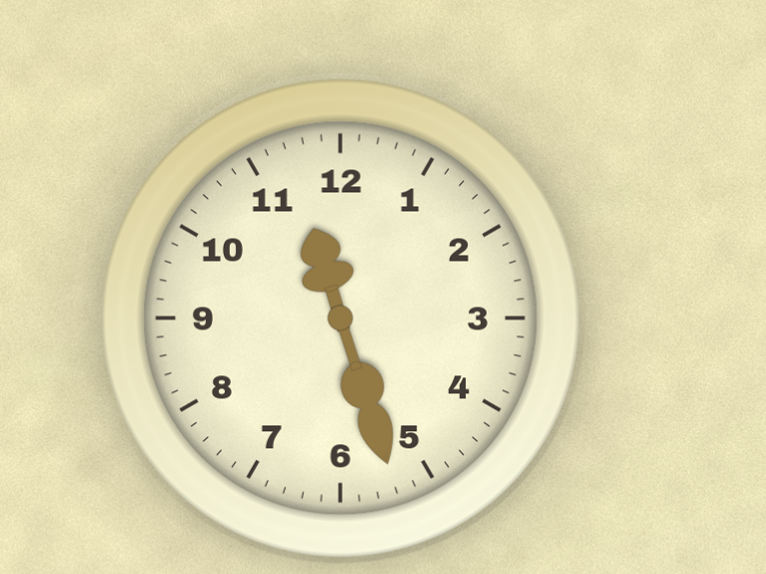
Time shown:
{"hour": 11, "minute": 27}
